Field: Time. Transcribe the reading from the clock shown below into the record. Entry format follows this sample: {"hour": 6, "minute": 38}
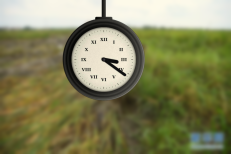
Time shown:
{"hour": 3, "minute": 21}
